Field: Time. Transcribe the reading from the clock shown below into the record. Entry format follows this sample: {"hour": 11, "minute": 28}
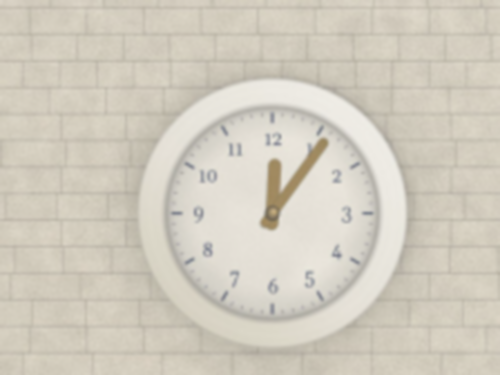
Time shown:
{"hour": 12, "minute": 6}
